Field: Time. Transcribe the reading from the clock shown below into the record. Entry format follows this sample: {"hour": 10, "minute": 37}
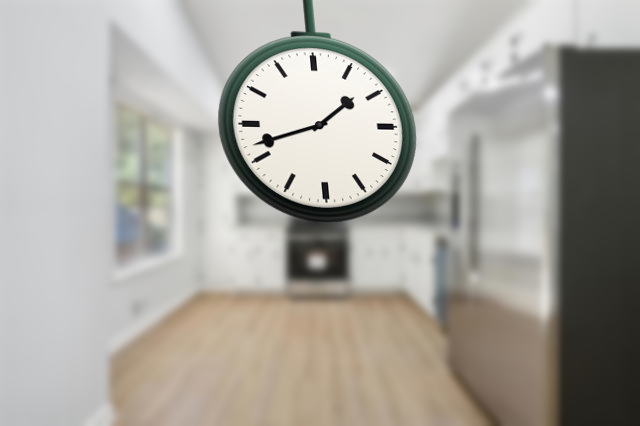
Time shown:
{"hour": 1, "minute": 42}
